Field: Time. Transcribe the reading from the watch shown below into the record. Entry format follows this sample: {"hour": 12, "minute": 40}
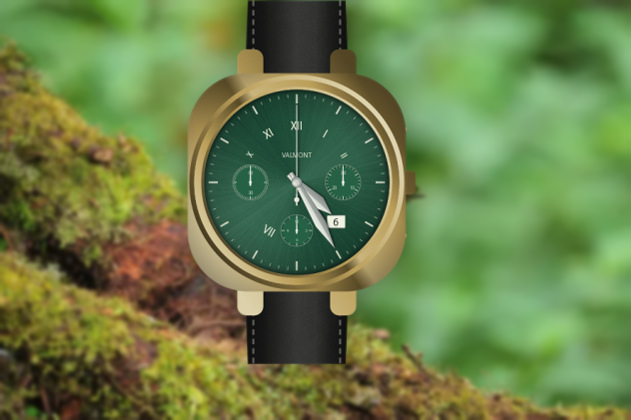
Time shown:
{"hour": 4, "minute": 25}
